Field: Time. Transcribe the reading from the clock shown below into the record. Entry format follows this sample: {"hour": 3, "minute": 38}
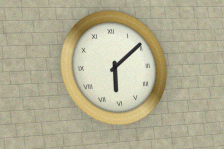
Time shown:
{"hour": 6, "minute": 9}
